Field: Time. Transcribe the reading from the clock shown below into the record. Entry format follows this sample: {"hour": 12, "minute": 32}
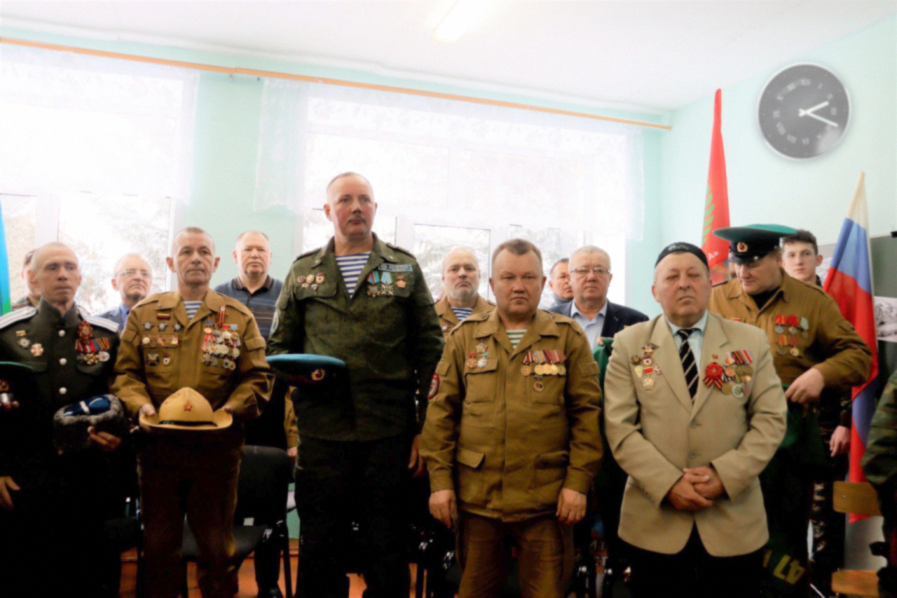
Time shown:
{"hour": 2, "minute": 19}
